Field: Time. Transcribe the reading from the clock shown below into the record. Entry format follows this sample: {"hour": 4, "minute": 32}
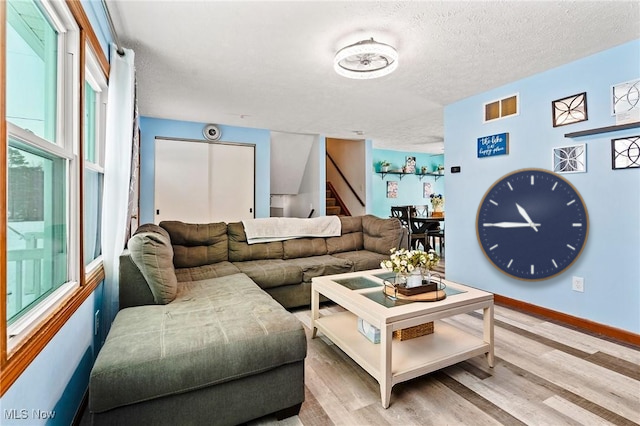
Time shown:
{"hour": 10, "minute": 45}
